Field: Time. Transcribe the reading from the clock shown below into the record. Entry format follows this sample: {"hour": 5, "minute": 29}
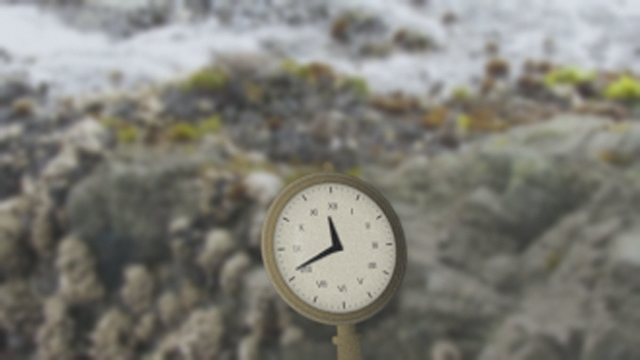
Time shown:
{"hour": 11, "minute": 41}
